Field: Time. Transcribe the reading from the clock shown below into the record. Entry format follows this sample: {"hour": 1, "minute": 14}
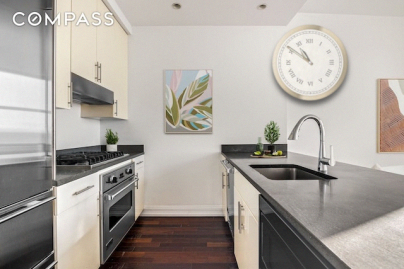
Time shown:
{"hour": 10, "minute": 51}
